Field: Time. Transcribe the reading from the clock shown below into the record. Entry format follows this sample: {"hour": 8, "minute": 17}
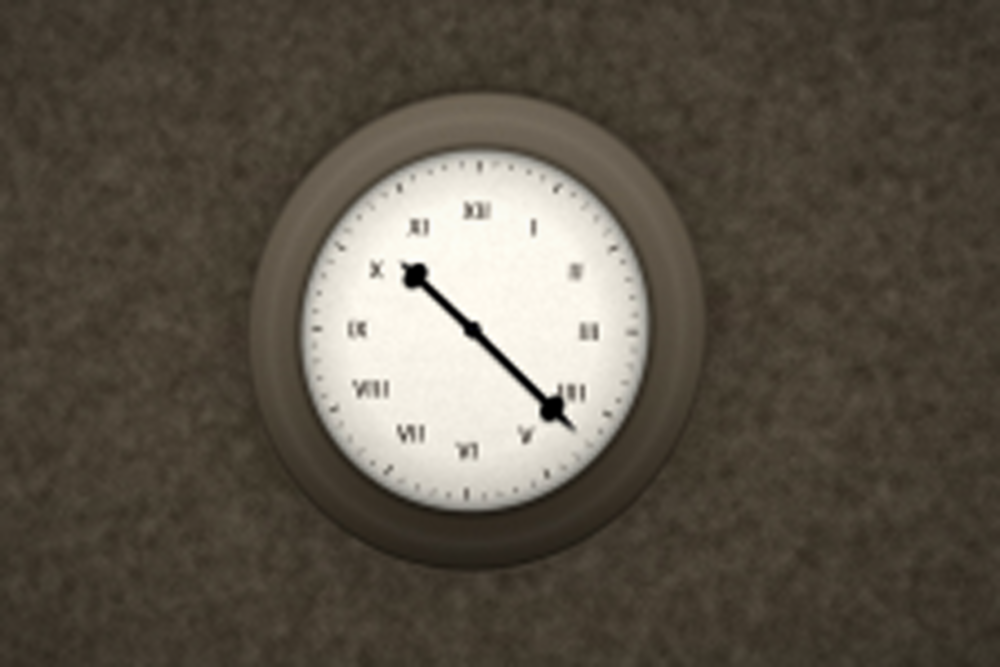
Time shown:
{"hour": 10, "minute": 22}
